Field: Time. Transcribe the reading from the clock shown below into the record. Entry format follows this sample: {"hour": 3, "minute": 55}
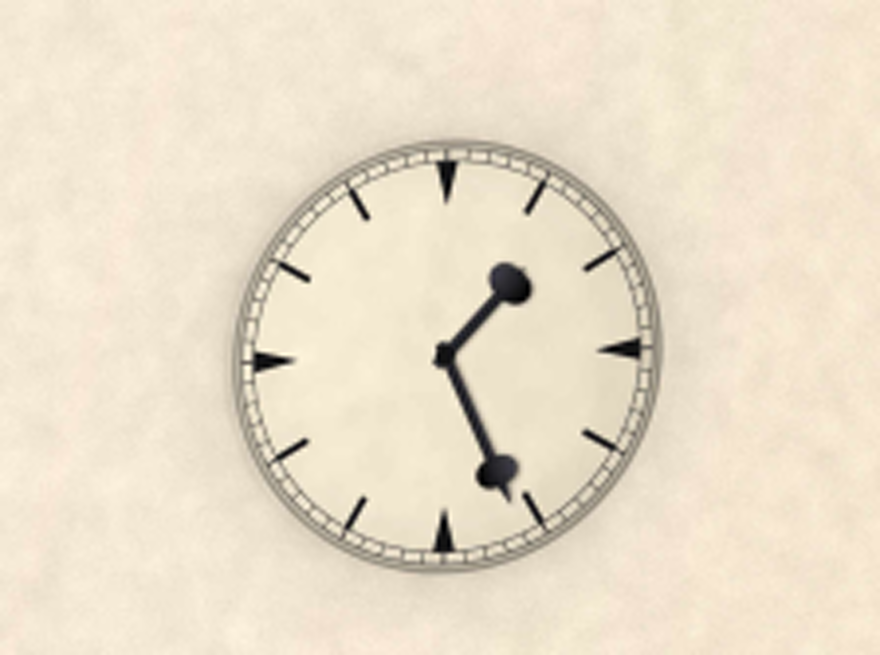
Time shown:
{"hour": 1, "minute": 26}
